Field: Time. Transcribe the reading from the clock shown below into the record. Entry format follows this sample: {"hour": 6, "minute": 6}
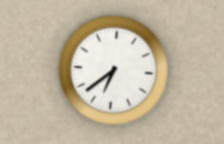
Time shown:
{"hour": 6, "minute": 38}
